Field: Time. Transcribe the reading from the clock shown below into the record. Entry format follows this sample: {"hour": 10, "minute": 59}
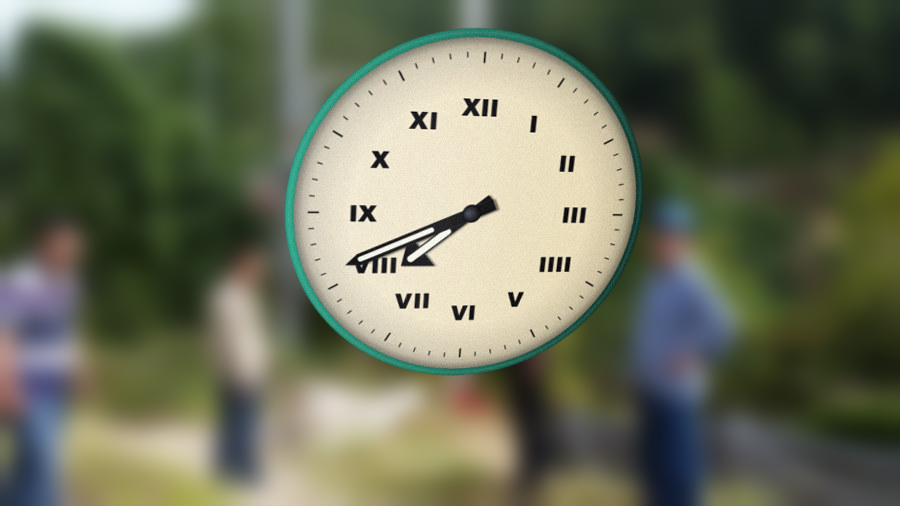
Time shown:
{"hour": 7, "minute": 41}
